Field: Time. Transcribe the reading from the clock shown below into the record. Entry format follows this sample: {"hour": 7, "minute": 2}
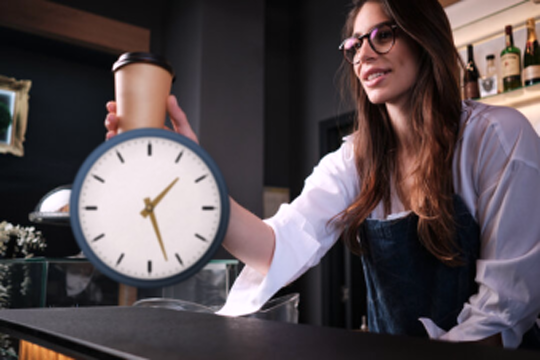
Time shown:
{"hour": 1, "minute": 27}
